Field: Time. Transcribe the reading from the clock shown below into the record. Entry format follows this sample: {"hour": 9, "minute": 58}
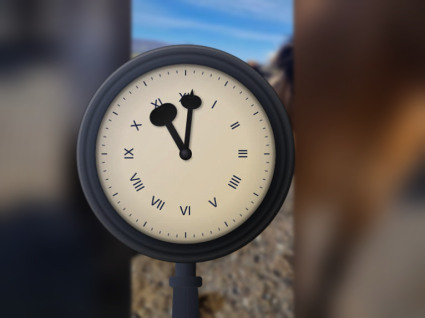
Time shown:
{"hour": 11, "minute": 1}
